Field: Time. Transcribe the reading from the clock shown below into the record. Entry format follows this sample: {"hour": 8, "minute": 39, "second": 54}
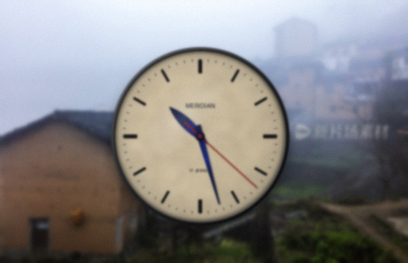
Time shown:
{"hour": 10, "minute": 27, "second": 22}
